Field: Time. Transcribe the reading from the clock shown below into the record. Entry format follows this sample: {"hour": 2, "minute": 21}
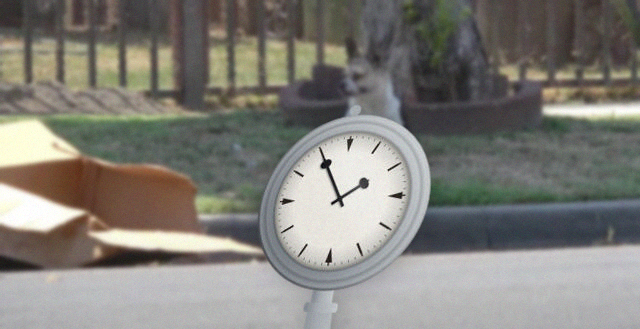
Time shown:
{"hour": 1, "minute": 55}
